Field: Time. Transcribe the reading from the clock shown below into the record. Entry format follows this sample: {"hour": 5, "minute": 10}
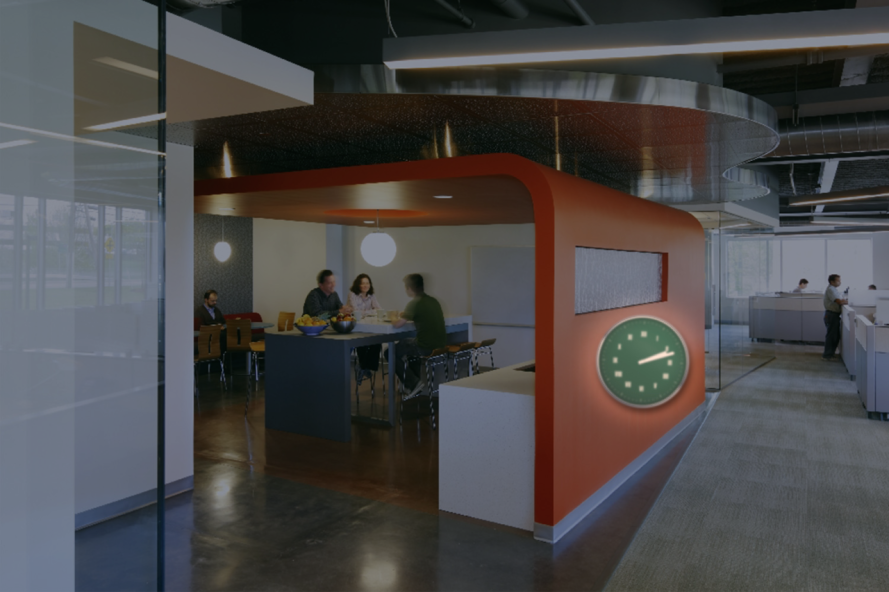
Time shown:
{"hour": 2, "minute": 12}
